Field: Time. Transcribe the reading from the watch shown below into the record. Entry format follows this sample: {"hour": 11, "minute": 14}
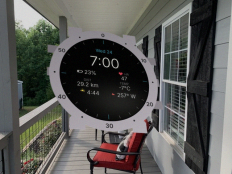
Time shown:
{"hour": 7, "minute": 0}
